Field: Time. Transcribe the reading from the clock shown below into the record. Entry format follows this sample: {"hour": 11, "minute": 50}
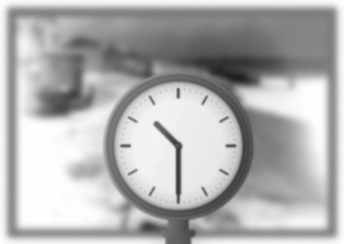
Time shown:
{"hour": 10, "minute": 30}
